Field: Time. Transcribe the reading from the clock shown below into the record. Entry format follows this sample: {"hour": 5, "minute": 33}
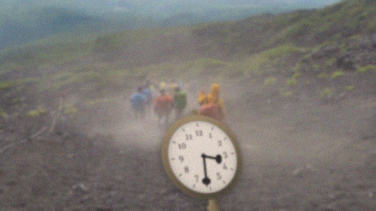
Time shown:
{"hour": 3, "minute": 31}
